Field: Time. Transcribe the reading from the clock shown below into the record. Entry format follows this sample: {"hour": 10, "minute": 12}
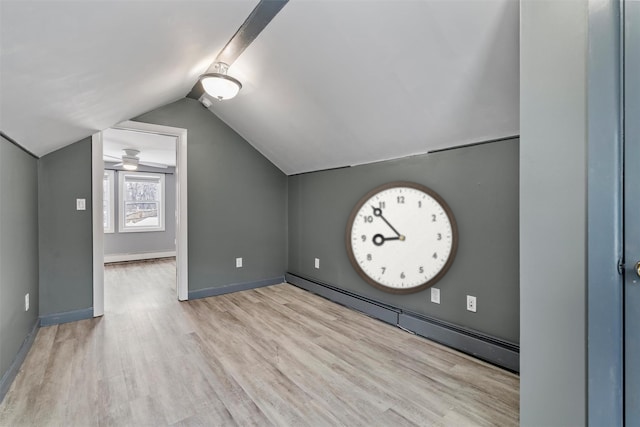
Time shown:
{"hour": 8, "minute": 53}
